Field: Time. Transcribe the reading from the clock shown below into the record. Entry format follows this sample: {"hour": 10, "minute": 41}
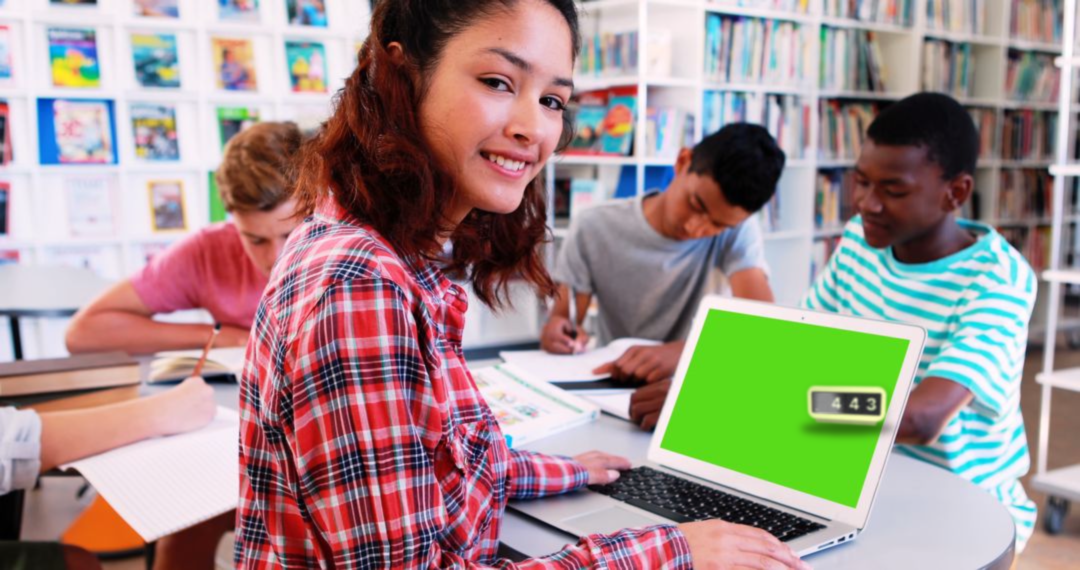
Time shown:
{"hour": 4, "minute": 43}
